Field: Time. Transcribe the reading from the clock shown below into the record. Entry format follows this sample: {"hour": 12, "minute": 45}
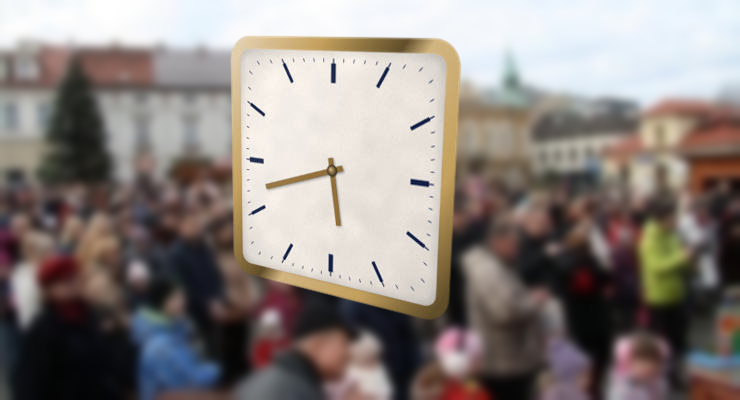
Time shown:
{"hour": 5, "minute": 42}
